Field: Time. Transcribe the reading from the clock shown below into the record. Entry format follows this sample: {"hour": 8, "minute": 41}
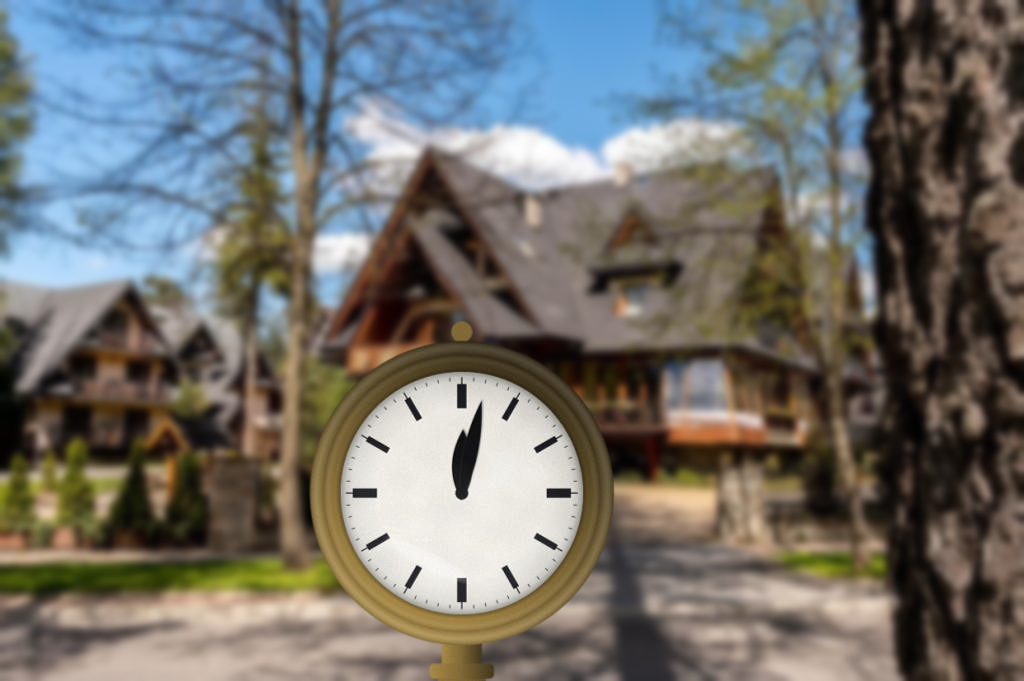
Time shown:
{"hour": 12, "minute": 2}
